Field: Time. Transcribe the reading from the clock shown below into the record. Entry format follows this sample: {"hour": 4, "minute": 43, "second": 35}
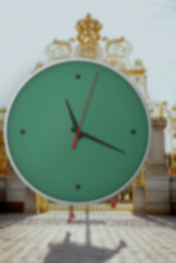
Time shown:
{"hour": 11, "minute": 19, "second": 3}
